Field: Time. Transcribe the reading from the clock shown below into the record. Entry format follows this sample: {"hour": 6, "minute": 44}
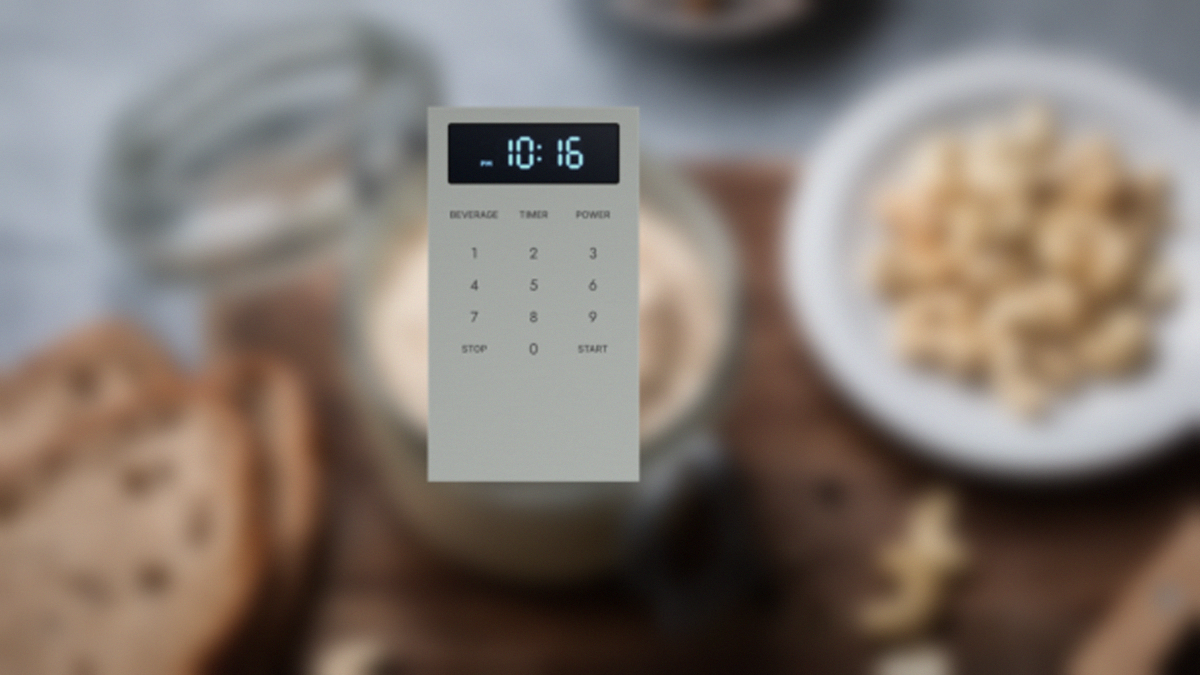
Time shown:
{"hour": 10, "minute": 16}
